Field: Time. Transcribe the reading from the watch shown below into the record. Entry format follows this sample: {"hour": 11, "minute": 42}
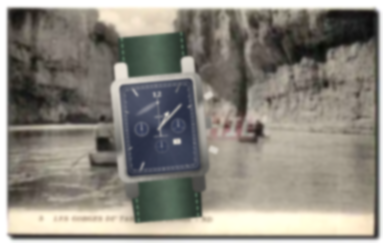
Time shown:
{"hour": 1, "minute": 8}
